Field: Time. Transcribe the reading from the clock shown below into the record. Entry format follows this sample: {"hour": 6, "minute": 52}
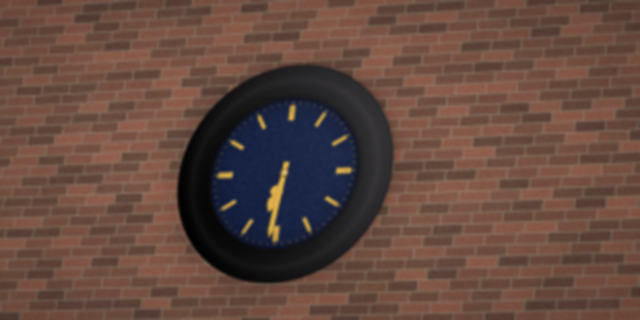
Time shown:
{"hour": 6, "minute": 31}
